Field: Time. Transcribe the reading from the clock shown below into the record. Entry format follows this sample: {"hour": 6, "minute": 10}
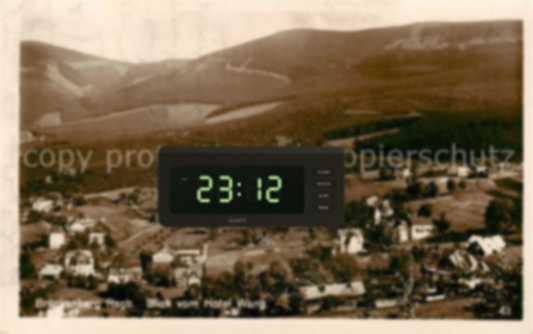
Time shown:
{"hour": 23, "minute": 12}
